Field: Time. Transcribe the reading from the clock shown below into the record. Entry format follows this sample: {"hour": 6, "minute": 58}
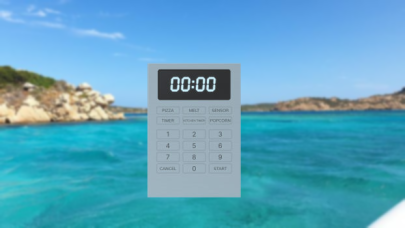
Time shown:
{"hour": 0, "minute": 0}
